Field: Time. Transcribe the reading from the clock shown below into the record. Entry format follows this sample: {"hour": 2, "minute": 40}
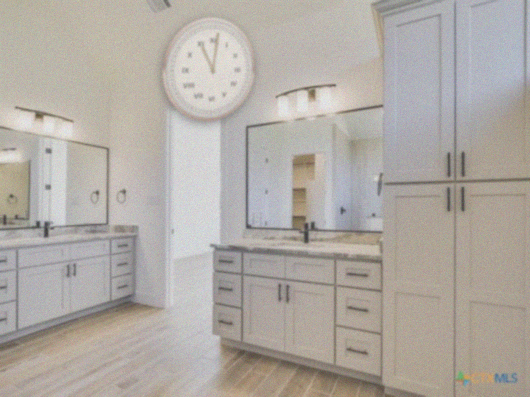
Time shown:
{"hour": 11, "minute": 1}
